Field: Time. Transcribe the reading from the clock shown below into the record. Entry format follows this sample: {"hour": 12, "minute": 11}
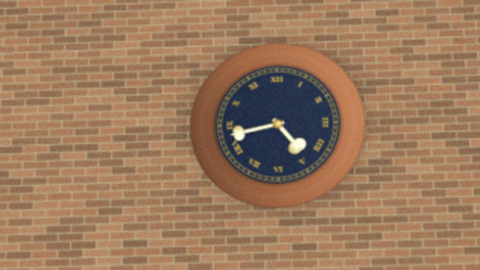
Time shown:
{"hour": 4, "minute": 43}
